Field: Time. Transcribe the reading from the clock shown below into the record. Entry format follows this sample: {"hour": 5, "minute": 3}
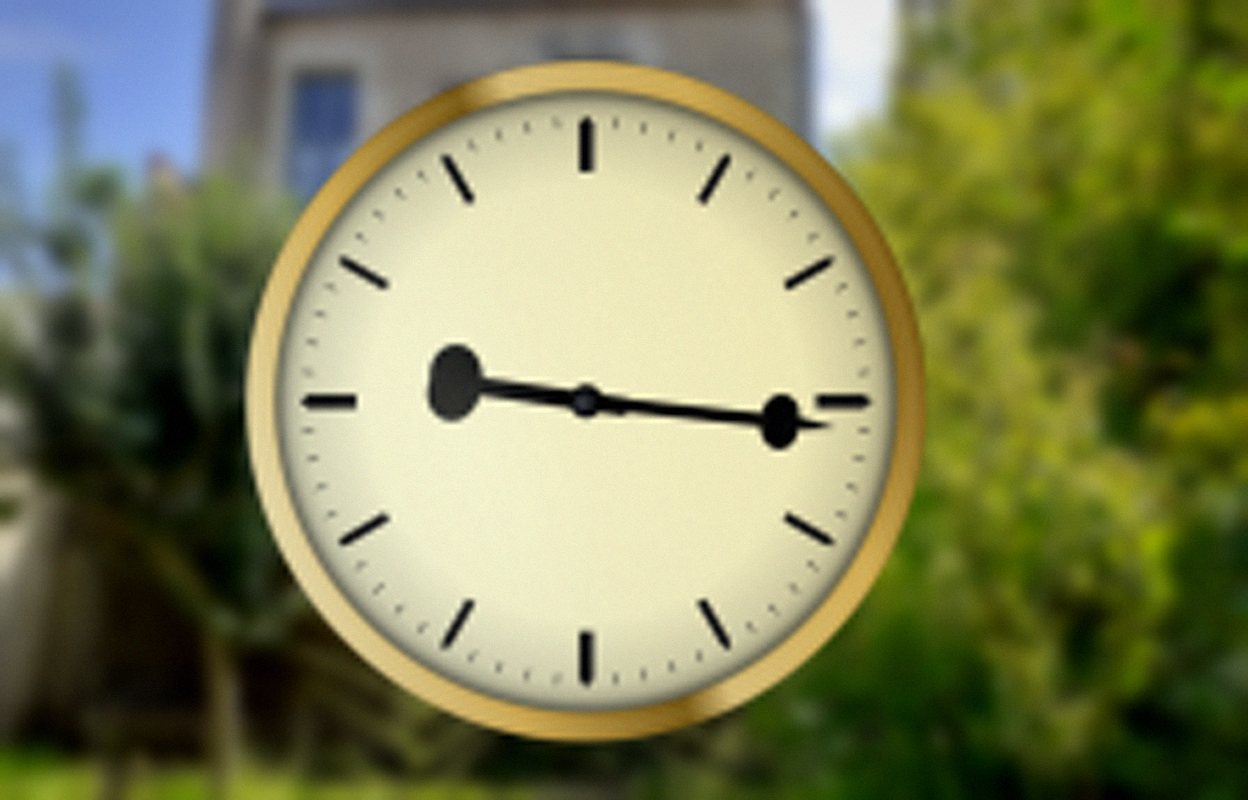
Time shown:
{"hour": 9, "minute": 16}
